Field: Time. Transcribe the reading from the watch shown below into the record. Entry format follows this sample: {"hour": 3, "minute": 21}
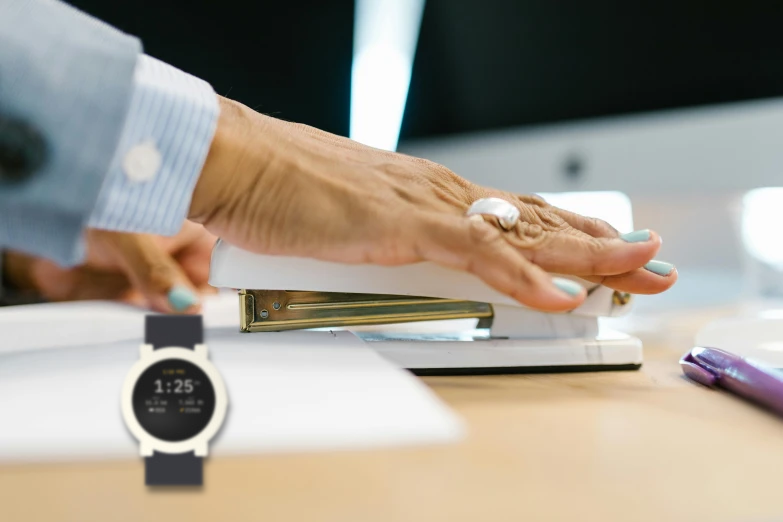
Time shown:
{"hour": 1, "minute": 25}
